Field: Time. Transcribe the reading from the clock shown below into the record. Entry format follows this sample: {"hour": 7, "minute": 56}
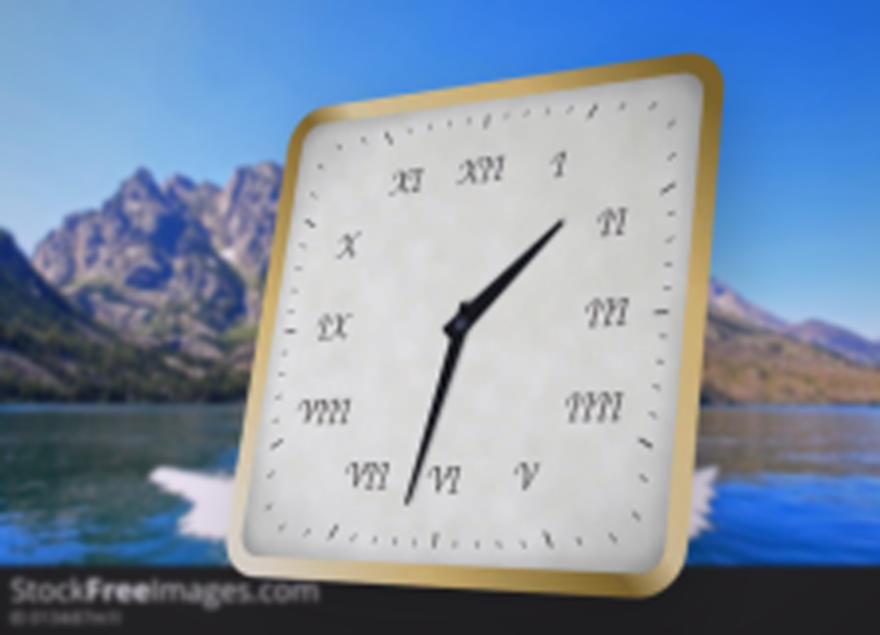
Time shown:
{"hour": 1, "minute": 32}
